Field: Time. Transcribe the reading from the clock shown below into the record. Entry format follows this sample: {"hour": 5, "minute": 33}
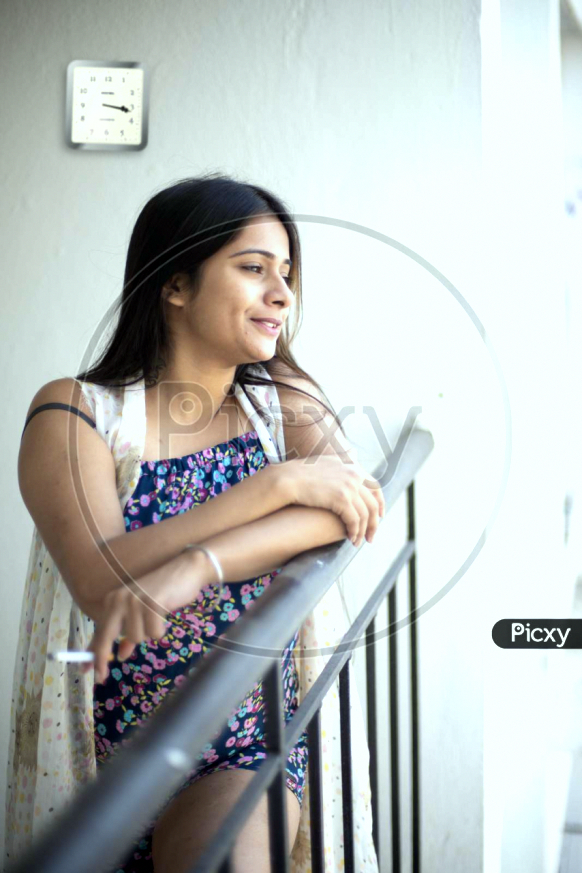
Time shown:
{"hour": 3, "minute": 17}
